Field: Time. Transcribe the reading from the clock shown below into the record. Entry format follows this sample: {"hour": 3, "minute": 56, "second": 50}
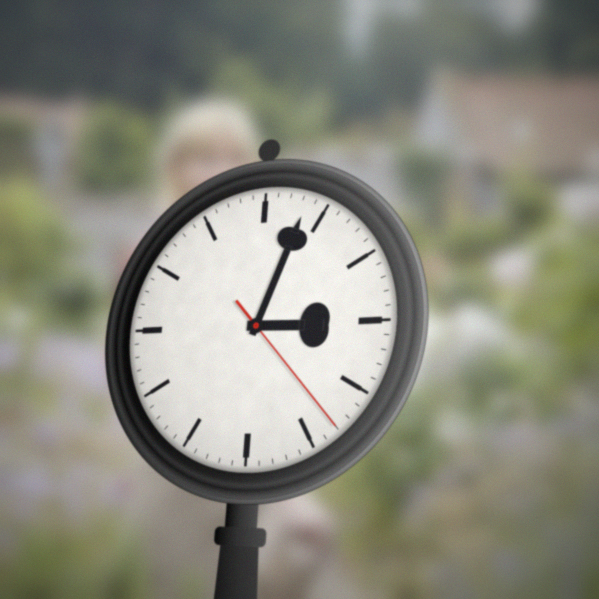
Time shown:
{"hour": 3, "minute": 3, "second": 23}
